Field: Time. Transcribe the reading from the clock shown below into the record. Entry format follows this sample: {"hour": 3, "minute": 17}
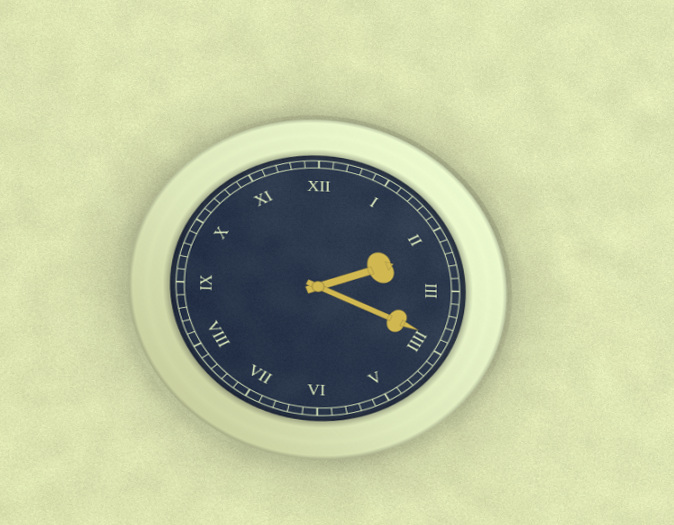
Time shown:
{"hour": 2, "minute": 19}
